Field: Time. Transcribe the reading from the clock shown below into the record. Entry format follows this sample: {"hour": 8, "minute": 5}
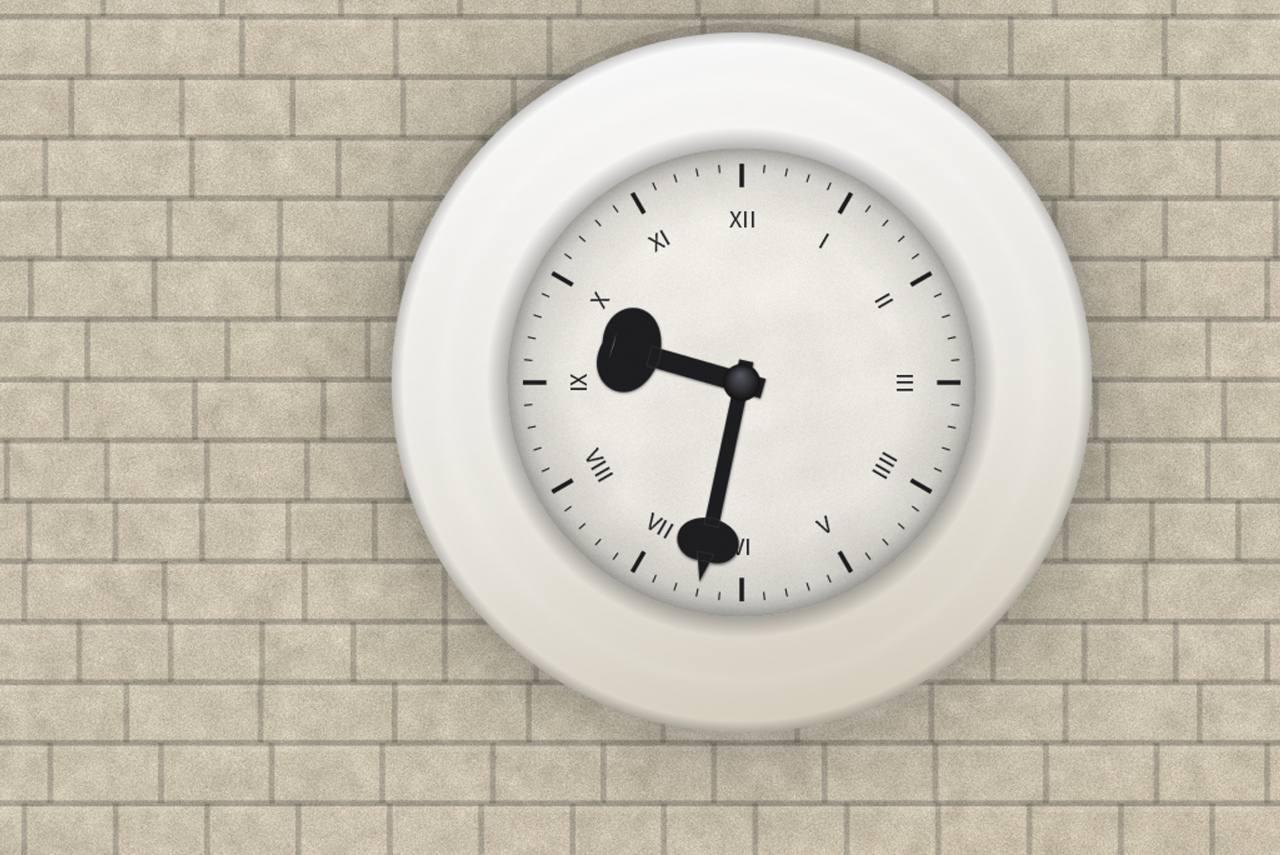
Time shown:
{"hour": 9, "minute": 32}
